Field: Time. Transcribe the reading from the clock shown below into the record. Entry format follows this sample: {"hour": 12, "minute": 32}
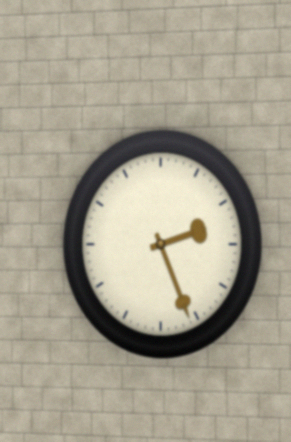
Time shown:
{"hour": 2, "minute": 26}
